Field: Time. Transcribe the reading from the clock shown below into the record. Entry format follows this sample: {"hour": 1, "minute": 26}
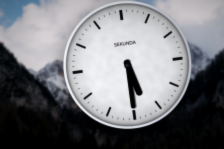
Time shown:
{"hour": 5, "minute": 30}
